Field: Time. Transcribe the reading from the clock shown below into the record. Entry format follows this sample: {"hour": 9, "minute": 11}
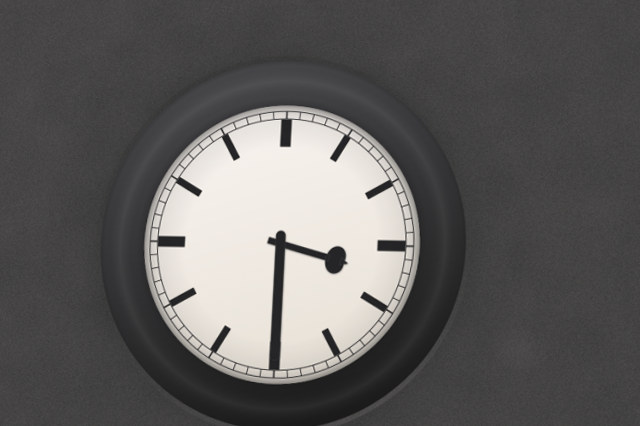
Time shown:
{"hour": 3, "minute": 30}
